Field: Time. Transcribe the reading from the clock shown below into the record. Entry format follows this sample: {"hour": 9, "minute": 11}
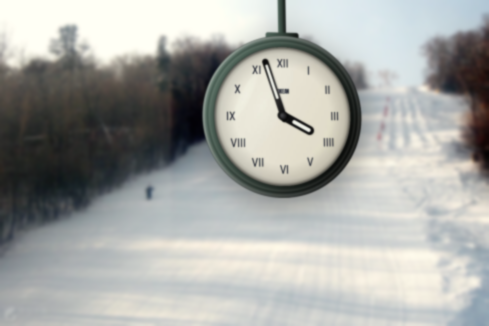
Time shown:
{"hour": 3, "minute": 57}
